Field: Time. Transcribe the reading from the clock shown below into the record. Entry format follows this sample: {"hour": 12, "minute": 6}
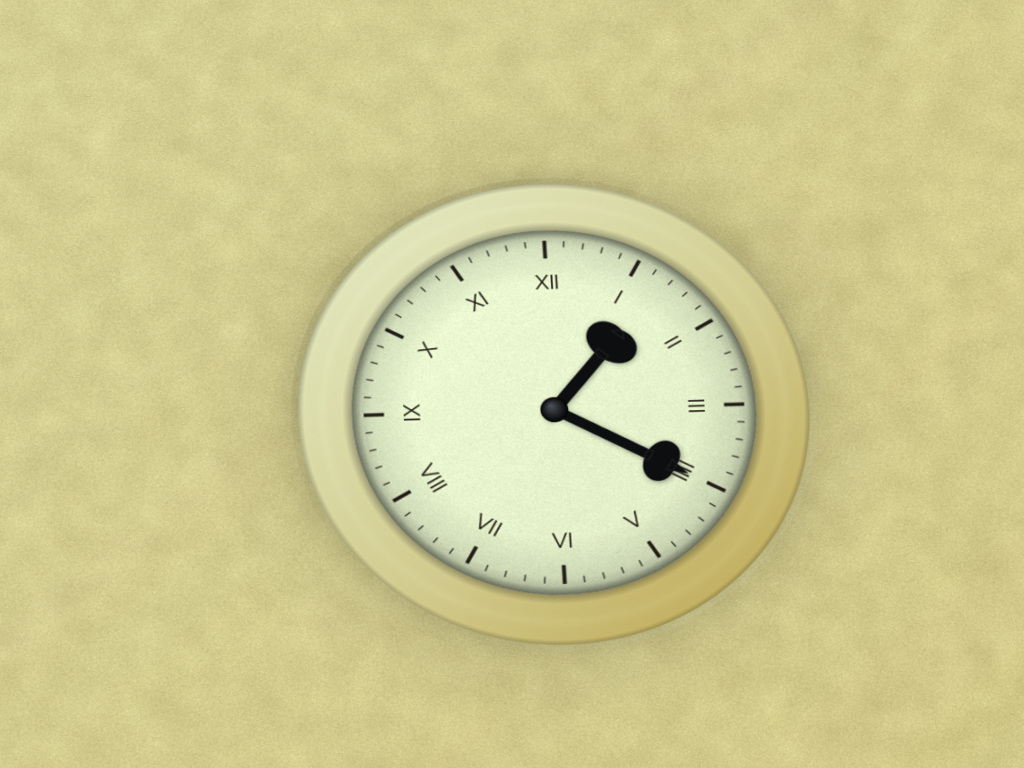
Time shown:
{"hour": 1, "minute": 20}
